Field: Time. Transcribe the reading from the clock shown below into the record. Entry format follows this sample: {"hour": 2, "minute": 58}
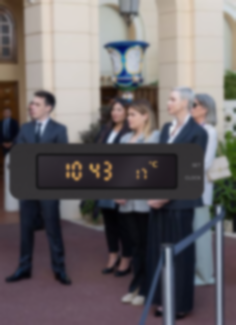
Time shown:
{"hour": 10, "minute": 43}
